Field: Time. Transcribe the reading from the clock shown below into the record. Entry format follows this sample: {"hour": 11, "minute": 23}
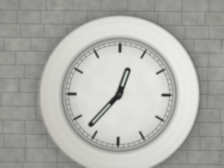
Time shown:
{"hour": 12, "minute": 37}
